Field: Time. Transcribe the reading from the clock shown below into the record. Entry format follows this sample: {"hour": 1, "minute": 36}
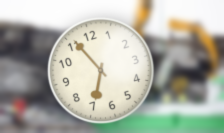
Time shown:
{"hour": 6, "minute": 56}
